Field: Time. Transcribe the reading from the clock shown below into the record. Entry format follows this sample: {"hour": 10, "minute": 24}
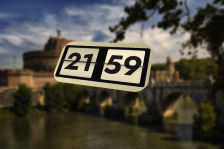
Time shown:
{"hour": 21, "minute": 59}
